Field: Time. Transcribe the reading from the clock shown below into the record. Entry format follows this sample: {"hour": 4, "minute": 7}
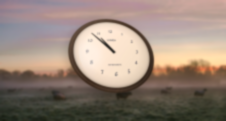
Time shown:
{"hour": 10, "minute": 53}
